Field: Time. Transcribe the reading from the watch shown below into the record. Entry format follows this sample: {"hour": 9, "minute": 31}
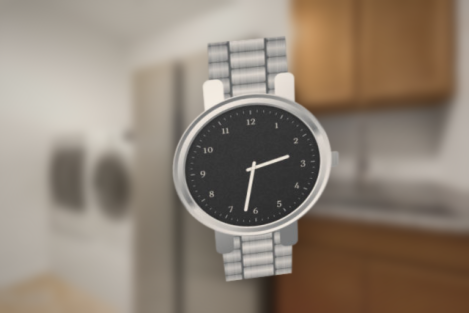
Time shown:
{"hour": 2, "minute": 32}
